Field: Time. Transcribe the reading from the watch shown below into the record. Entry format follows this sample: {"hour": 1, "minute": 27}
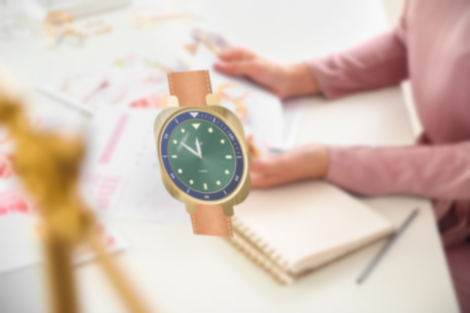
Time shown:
{"hour": 11, "minute": 51}
